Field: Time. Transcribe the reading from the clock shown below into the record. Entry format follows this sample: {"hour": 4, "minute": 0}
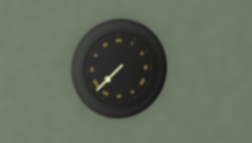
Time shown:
{"hour": 7, "minute": 38}
